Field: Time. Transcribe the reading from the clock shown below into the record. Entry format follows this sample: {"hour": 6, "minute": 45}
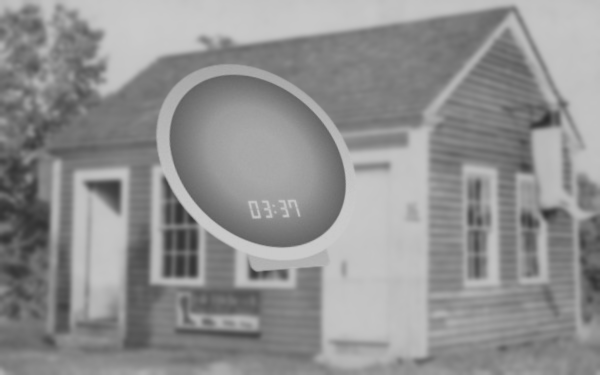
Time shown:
{"hour": 3, "minute": 37}
